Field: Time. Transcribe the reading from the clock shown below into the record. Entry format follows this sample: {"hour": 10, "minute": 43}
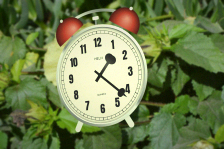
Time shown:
{"hour": 1, "minute": 22}
